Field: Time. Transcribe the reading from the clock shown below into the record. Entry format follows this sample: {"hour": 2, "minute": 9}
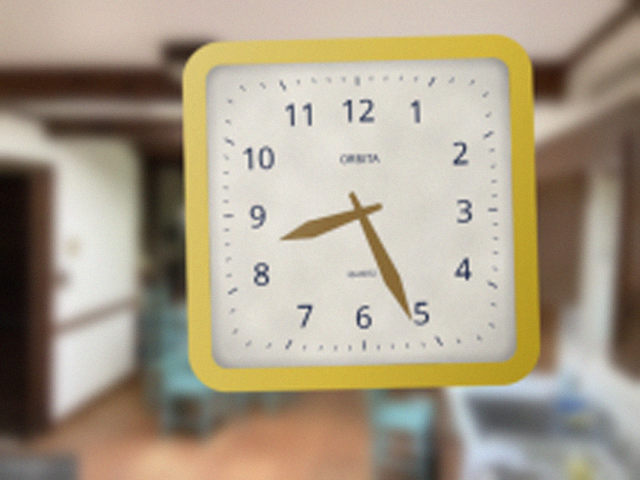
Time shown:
{"hour": 8, "minute": 26}
